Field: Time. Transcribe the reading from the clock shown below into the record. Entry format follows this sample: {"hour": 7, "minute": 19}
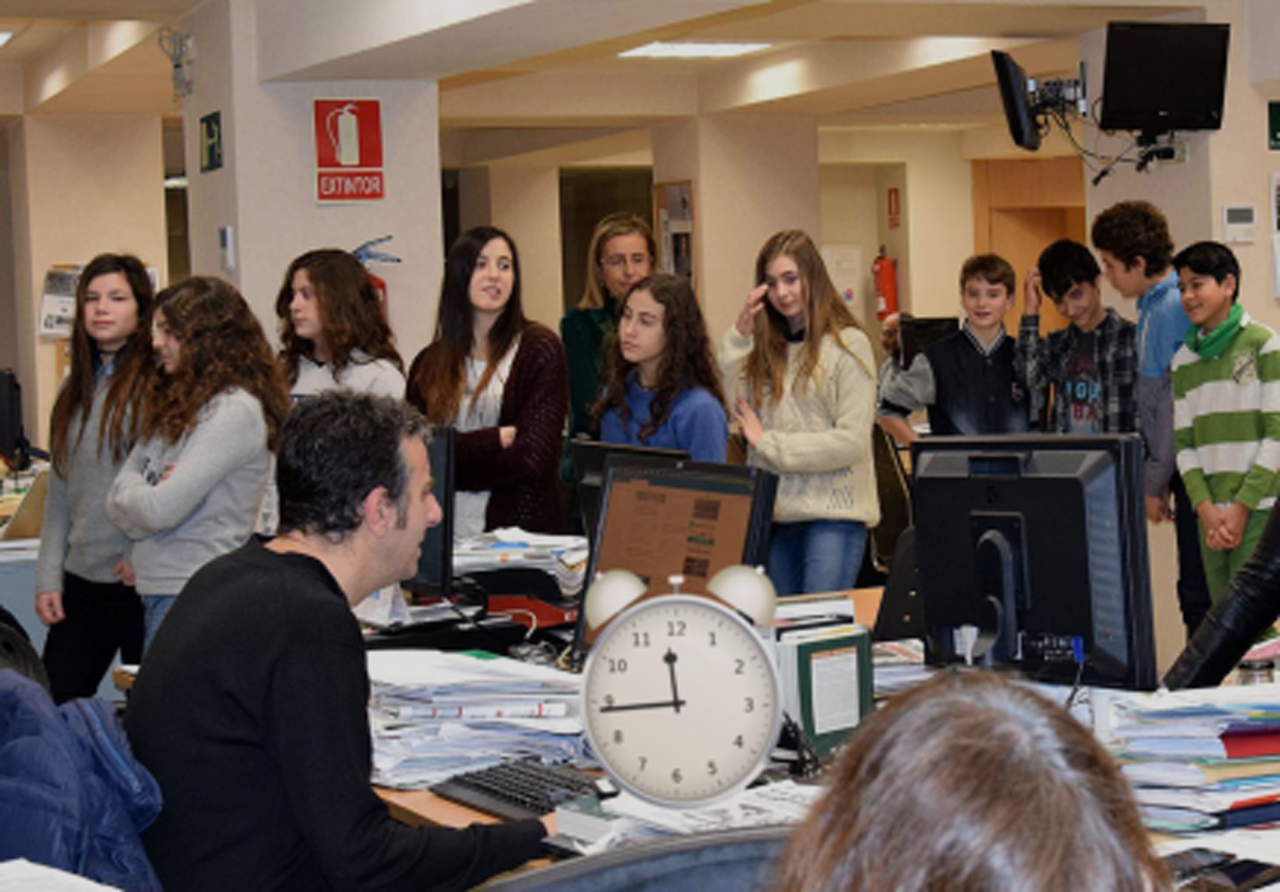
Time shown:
{"hour": 11, "minute": 44}
